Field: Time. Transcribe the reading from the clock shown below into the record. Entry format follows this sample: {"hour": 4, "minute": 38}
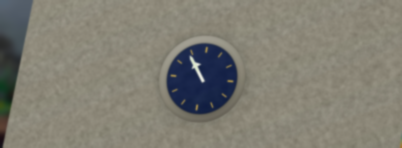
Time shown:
{"hour": 10, "minute": 54}
